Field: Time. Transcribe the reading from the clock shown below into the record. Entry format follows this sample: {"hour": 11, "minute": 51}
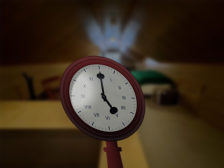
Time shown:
{"hour": 5, "minute": 0}
